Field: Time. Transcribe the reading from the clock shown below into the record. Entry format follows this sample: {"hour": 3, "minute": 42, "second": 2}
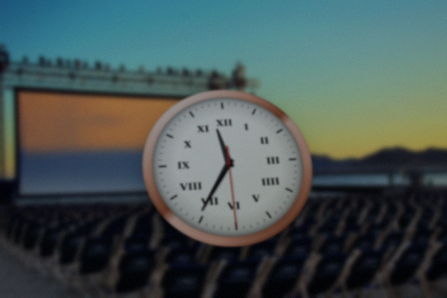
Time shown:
{"hour": 11, "minute": 35, "second": 30}
